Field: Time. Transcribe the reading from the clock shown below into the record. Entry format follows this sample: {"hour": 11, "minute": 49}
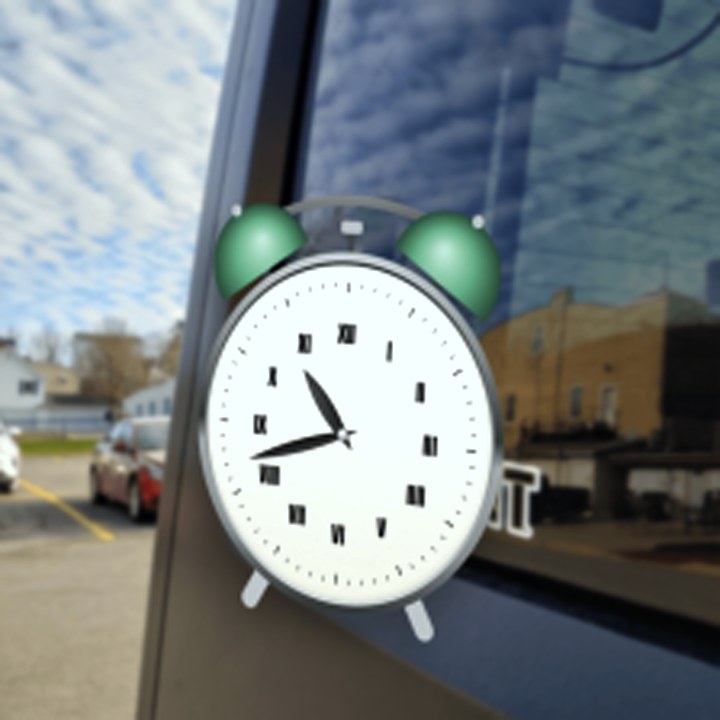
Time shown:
{"hour": 10, "minute": 42}
